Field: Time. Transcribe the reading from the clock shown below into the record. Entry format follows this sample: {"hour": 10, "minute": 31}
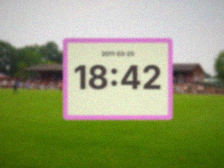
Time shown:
{"hour": 18, "minute": 42}
